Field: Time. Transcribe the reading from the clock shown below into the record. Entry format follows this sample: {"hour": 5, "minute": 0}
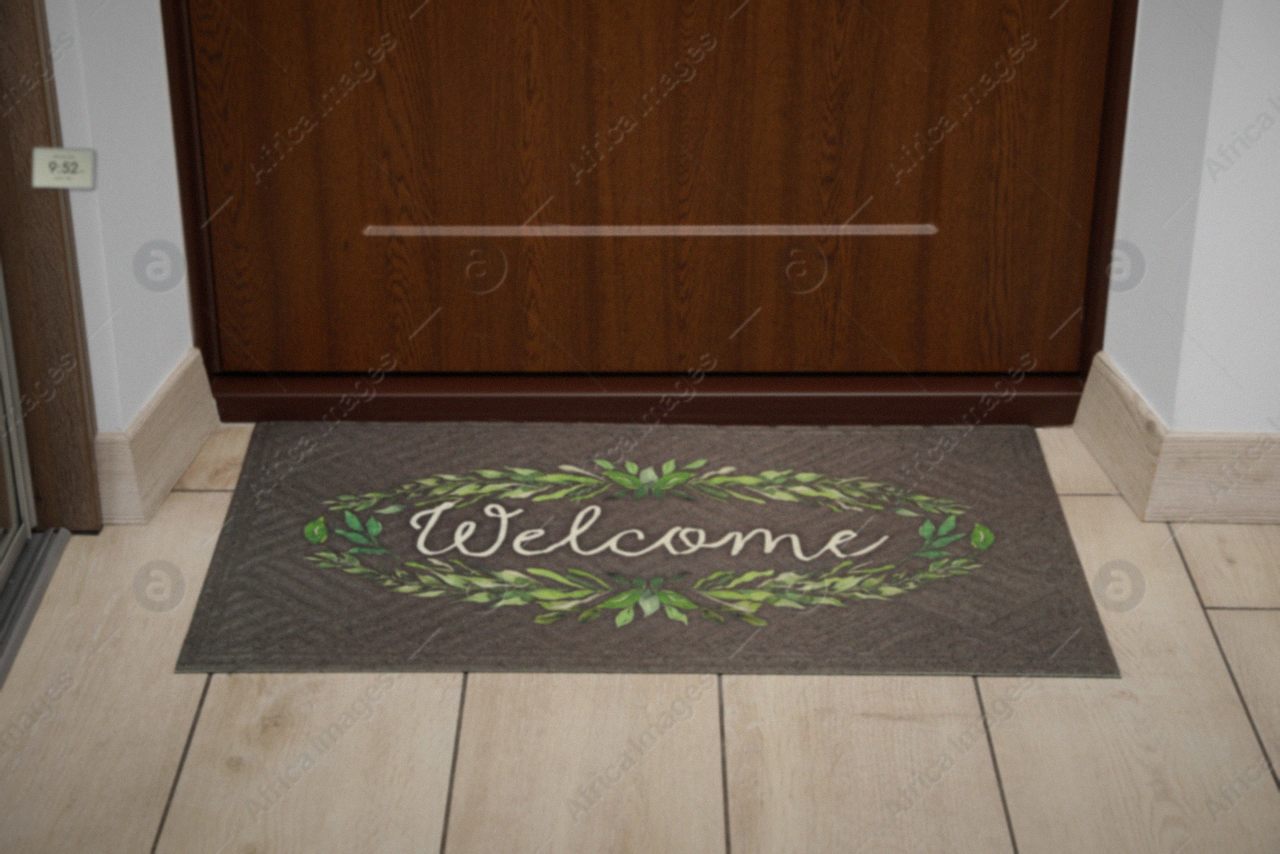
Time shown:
{"hour": 9, "minute": 52}
